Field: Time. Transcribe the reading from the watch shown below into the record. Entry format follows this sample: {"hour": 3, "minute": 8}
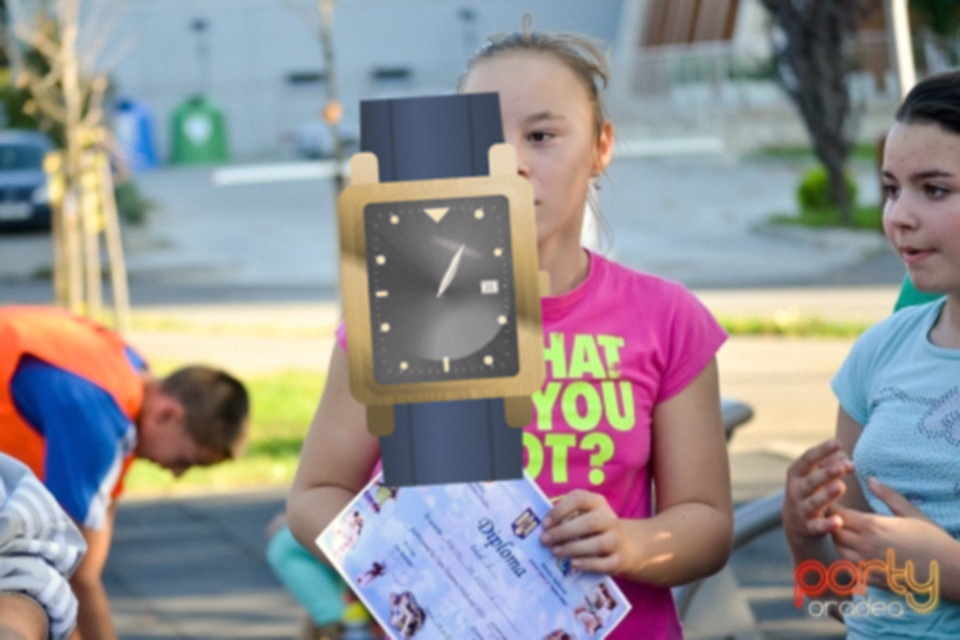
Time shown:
{"hour": 1, "minute": 5}
